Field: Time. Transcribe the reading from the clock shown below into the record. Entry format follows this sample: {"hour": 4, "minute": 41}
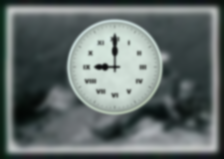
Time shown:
{"hour": 9, "minute": 0}
